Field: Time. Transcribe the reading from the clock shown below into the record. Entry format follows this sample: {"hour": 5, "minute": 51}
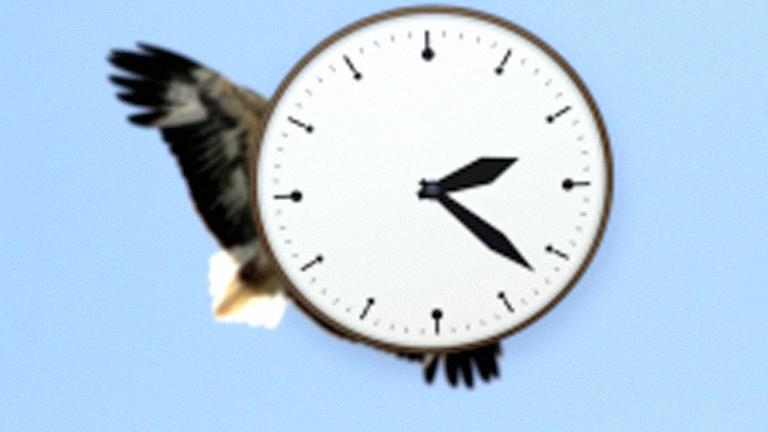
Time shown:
{"hour": 2, "minute": 22}
